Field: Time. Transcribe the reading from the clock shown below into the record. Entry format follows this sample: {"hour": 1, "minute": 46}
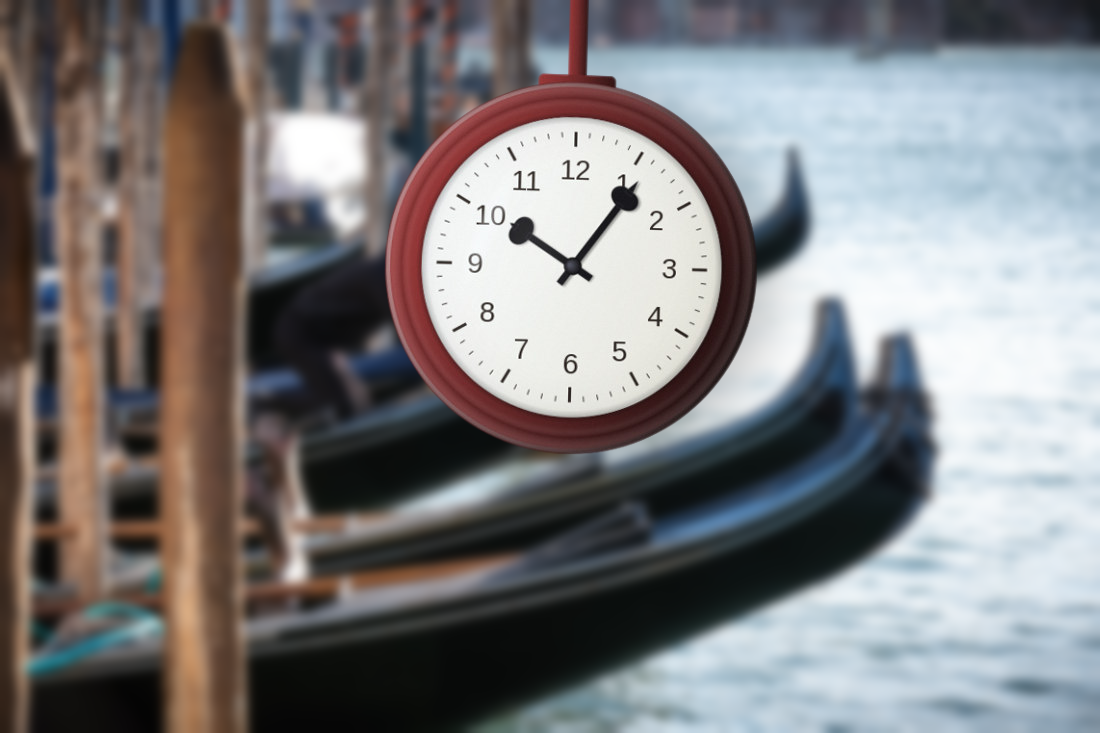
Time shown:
{"hour": 10, "minute": 6}
